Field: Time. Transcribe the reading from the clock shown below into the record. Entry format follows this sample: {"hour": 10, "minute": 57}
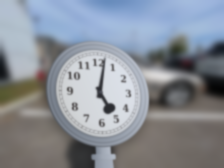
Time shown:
{"hour": 5, "minute": 2}
